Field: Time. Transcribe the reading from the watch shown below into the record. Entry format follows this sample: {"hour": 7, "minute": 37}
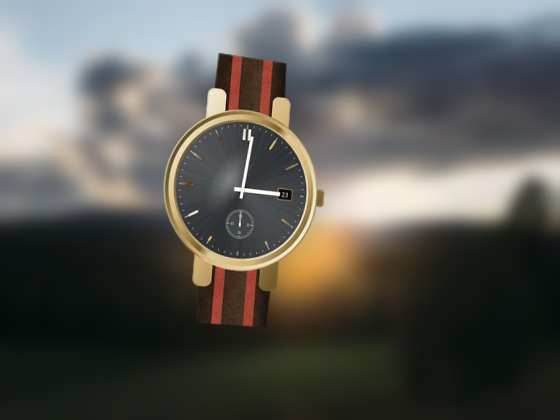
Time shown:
{"hour": 3, "minute": 1}
